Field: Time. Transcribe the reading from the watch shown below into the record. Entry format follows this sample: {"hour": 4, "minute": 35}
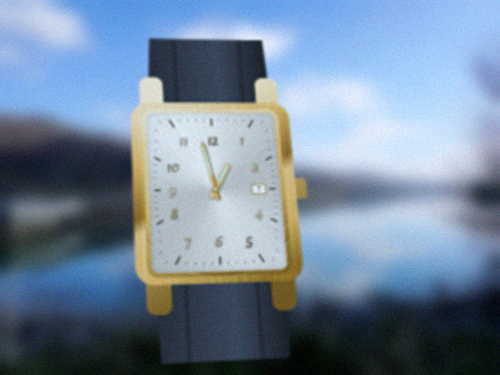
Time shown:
{"hour": 12, "minute": 58}
